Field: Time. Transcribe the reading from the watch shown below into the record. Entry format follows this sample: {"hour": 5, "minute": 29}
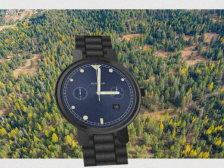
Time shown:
{"hour": 3, "minute": 1}
